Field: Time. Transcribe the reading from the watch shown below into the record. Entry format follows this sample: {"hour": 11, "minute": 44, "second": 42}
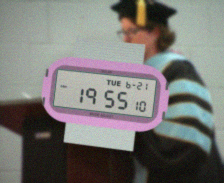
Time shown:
{"hour": 19, "minute": 55, "second": 10}
